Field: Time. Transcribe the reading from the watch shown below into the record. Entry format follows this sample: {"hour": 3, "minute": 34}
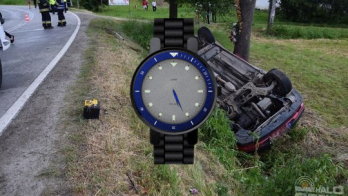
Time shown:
{"hour": 5, "minute": 26}
